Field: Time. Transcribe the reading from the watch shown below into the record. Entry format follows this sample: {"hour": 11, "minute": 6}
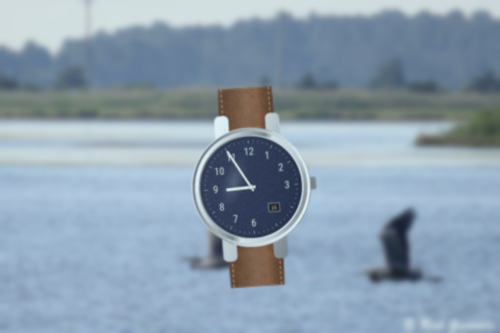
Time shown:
{"hour": 8, "minute": 55}
